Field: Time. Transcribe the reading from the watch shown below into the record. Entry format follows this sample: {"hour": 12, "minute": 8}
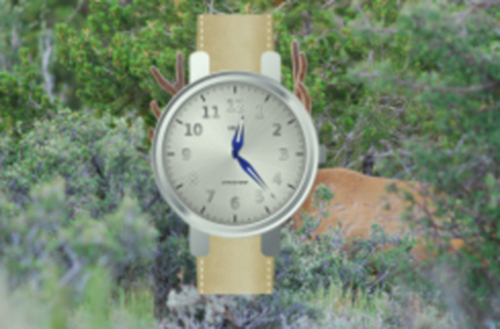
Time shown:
{"hour": 12, "minute": 23}
